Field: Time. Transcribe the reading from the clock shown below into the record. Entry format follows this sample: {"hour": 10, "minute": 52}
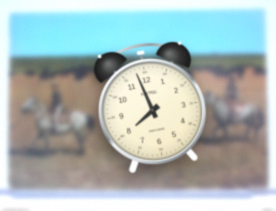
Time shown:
{"hour": 7, "minute": 58}
